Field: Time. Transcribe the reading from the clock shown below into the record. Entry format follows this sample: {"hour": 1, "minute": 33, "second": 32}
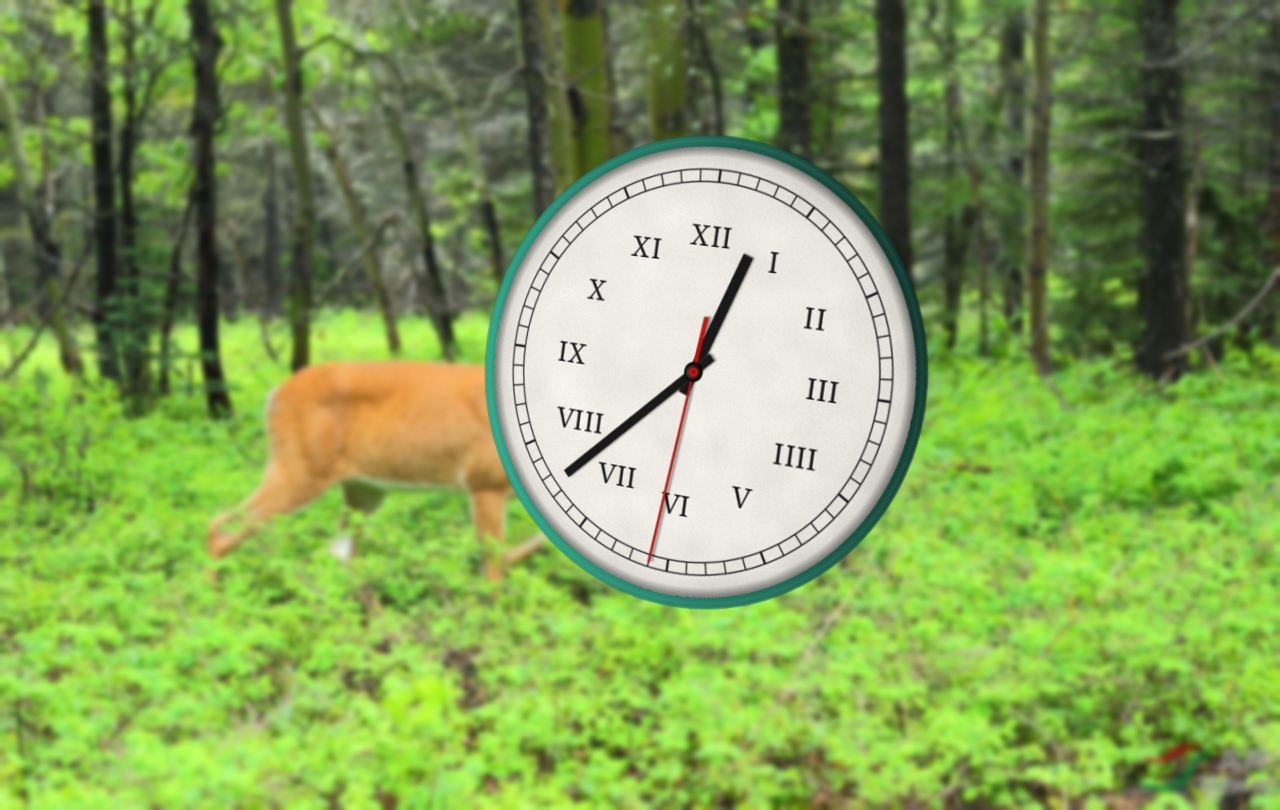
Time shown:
{"hour": 12, "minute": 37, "second": 31}
